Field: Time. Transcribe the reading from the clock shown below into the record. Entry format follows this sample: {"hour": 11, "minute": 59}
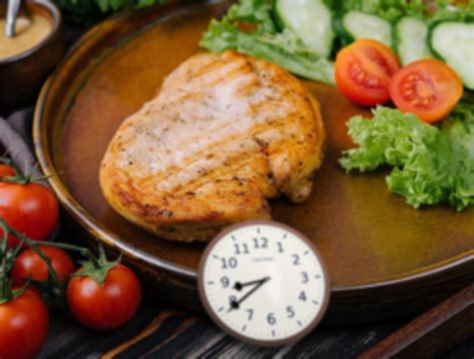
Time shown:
{"hour": 8, "minute": 39}
